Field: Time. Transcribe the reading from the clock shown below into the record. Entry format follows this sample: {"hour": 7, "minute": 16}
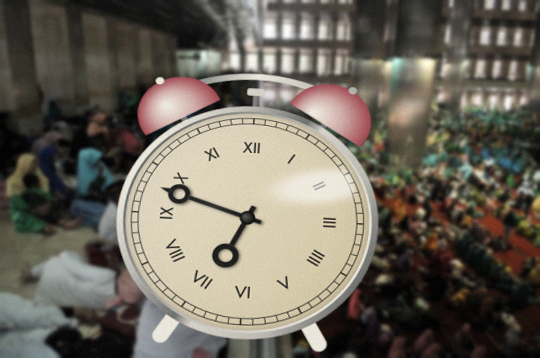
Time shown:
{"hour": 6, "minute": 48}
